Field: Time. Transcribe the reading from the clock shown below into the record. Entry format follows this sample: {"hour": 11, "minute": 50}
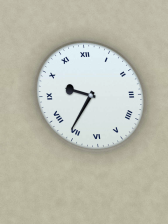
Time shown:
{"hour": 9, "minute": 36}
